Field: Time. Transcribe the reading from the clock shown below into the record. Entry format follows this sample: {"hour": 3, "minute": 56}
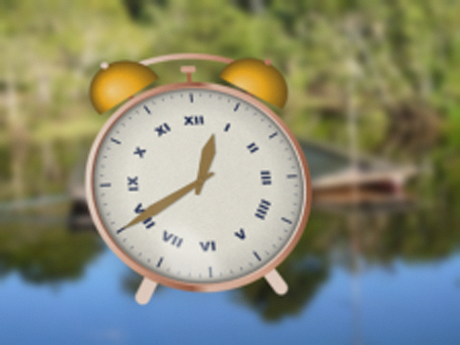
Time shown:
{"hour": 12, "minute": 40}
